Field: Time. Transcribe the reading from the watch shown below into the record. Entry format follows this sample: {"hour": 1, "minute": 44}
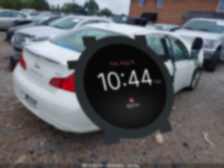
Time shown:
{"hour": 10, "minute": 44}
